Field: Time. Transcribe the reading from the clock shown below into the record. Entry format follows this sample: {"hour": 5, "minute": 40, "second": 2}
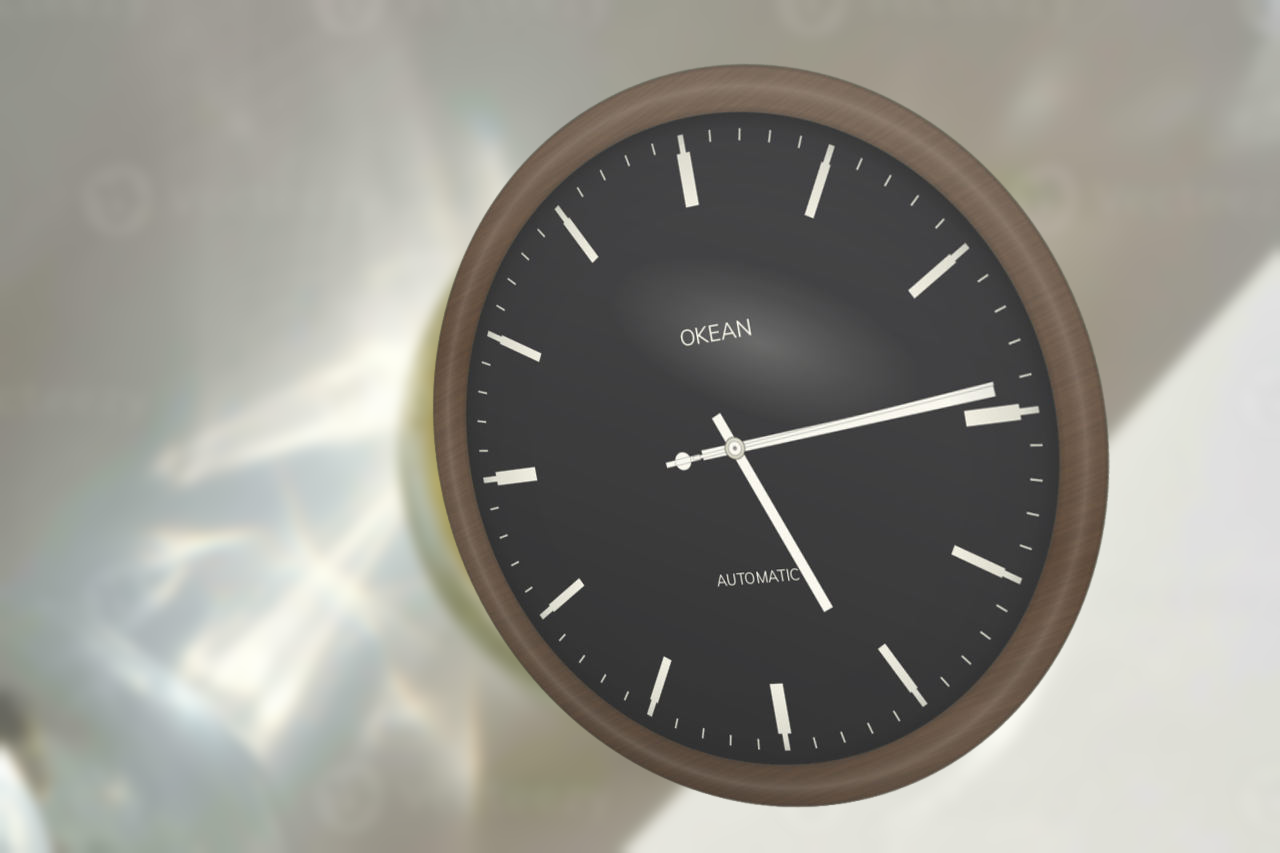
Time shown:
{"hour": 5, "minute": 14, "second": 14}
